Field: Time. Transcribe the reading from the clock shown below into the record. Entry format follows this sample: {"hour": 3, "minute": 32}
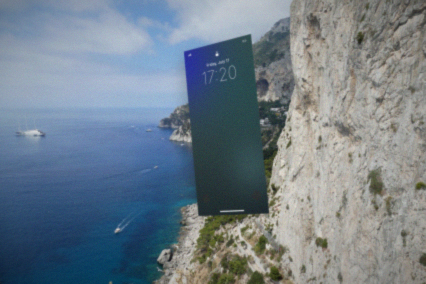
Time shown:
{"hour": 17, "minute": 20}
